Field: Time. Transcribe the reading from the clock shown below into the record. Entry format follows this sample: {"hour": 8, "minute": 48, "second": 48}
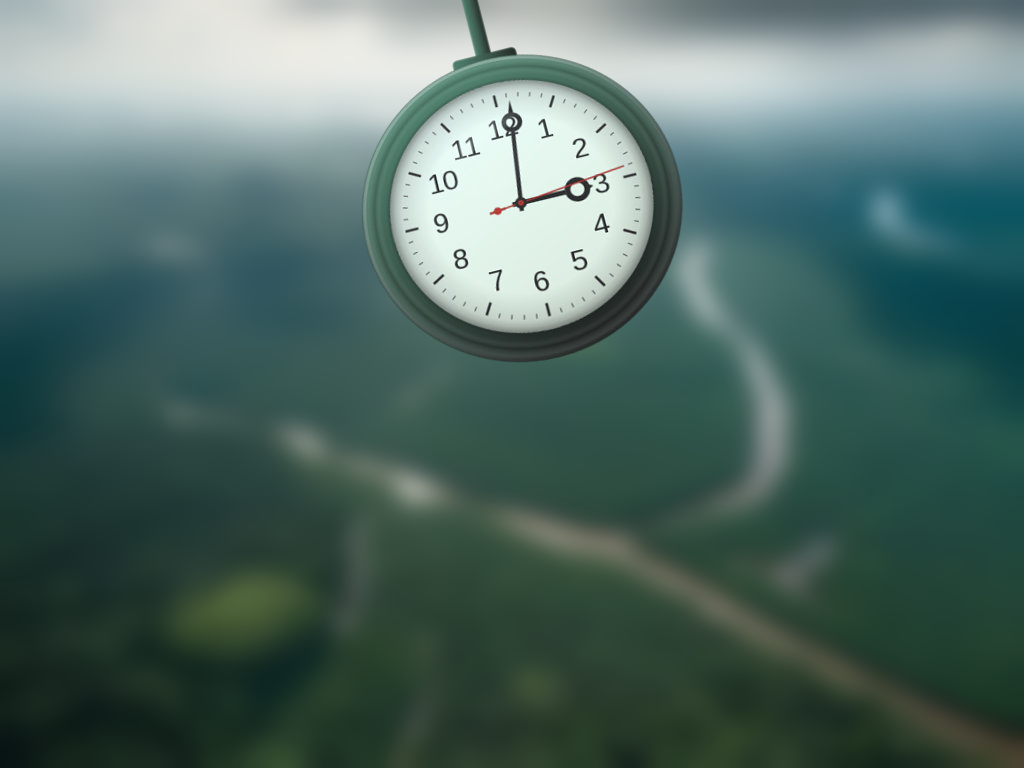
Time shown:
{"hour": 3, "minute": 1, "second": 14}
